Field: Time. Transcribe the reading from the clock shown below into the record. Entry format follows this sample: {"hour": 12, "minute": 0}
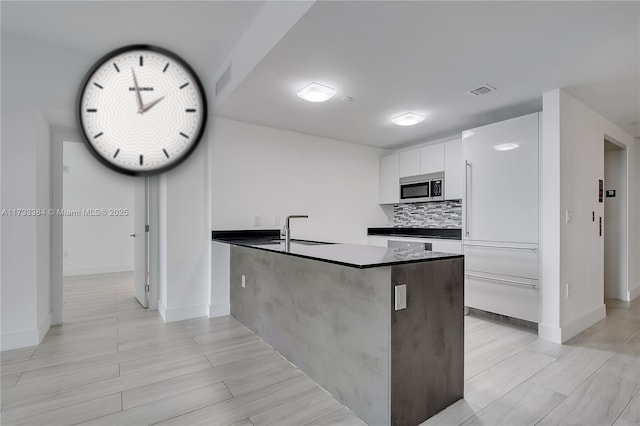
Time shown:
{"hour": 1, "minute": 58}
